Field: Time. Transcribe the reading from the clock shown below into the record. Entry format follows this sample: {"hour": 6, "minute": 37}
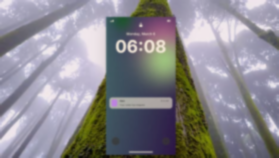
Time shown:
{"hour": 6, "minute": 8}
